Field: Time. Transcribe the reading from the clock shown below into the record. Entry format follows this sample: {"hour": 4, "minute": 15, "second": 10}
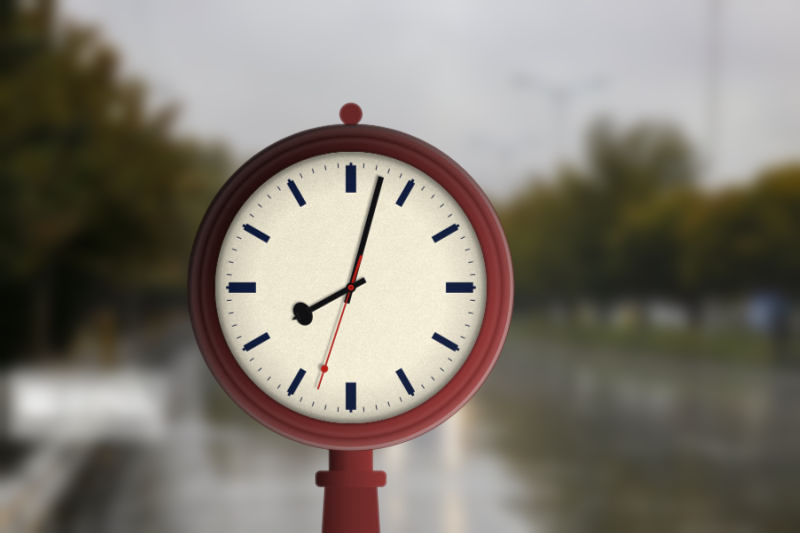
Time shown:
{"hour": 8, "minute": 2, "second": 33}
